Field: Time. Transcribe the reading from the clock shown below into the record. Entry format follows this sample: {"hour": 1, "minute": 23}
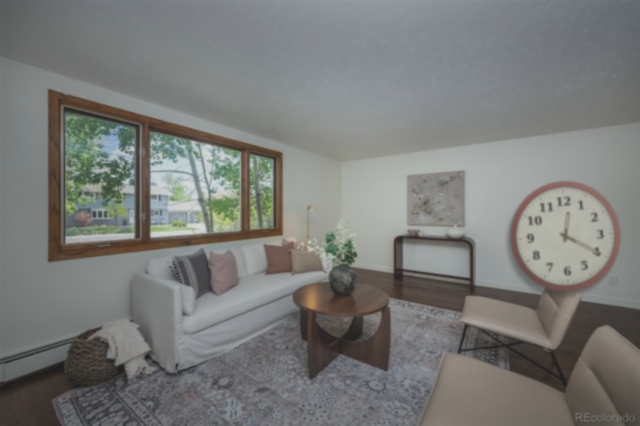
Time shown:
{"hour": 12, "minute": 20}
